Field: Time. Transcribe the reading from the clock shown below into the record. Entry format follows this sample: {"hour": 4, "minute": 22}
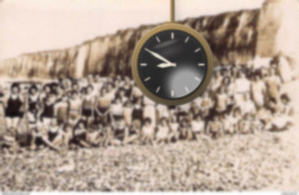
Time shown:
{"hour": 8, "minute": 50}
